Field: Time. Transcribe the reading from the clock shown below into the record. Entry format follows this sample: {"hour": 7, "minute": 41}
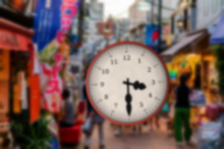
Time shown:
{"hour": 3, "minute": 30}
